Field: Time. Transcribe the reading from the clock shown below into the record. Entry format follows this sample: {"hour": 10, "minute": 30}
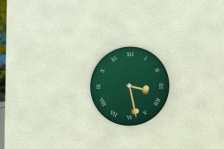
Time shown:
{"hour": 3, "minute": 28}
